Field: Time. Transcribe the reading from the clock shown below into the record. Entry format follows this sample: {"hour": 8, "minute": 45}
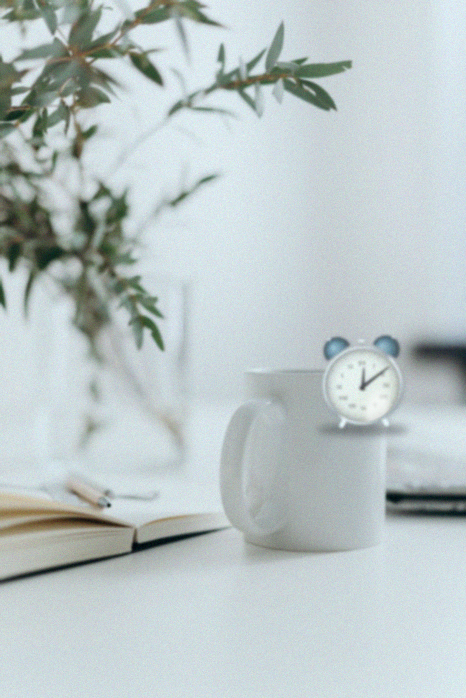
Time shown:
{"hour": 12, "minute": 9}
